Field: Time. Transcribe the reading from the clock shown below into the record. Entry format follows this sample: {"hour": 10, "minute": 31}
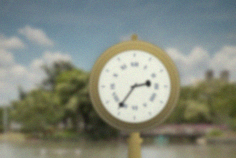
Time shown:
{"hour": 2, "minute": 36}
